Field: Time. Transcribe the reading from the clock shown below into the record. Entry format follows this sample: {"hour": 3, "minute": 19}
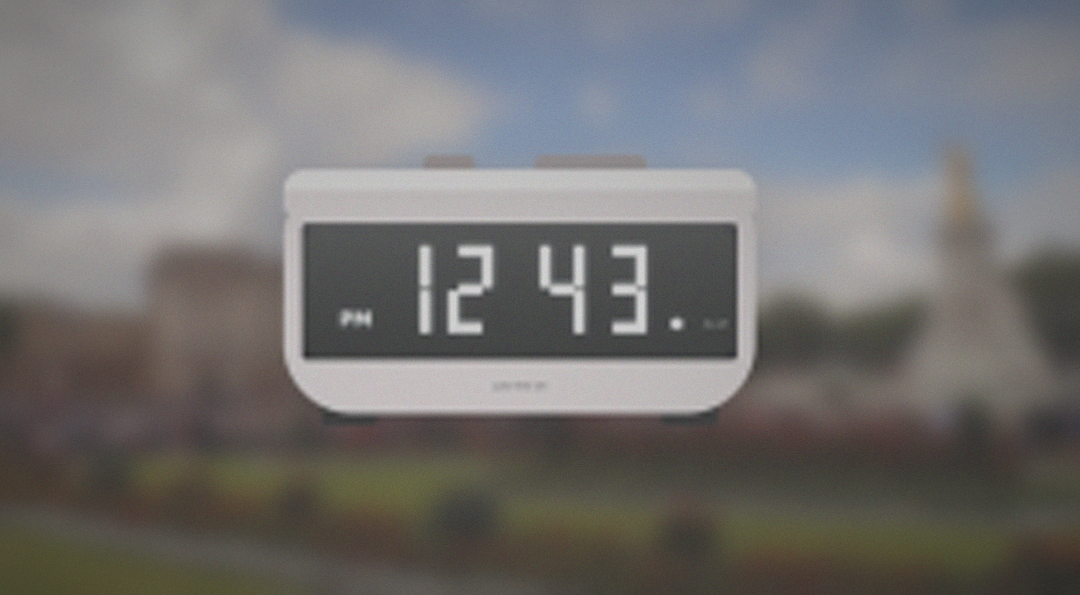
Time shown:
{"hour": 12, "minute": 43}
